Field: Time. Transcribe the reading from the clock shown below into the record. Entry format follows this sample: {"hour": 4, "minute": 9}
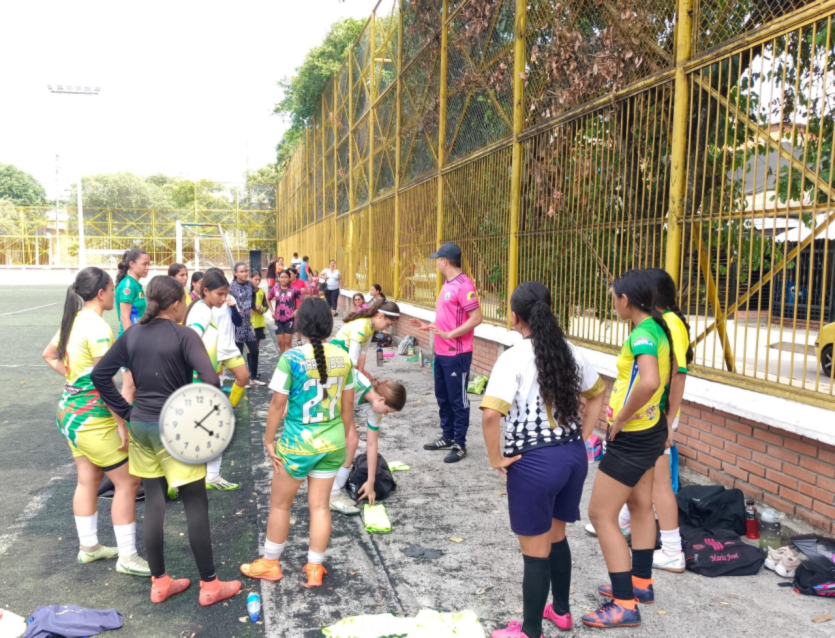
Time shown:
{"hour": 4, "minute": 8}
